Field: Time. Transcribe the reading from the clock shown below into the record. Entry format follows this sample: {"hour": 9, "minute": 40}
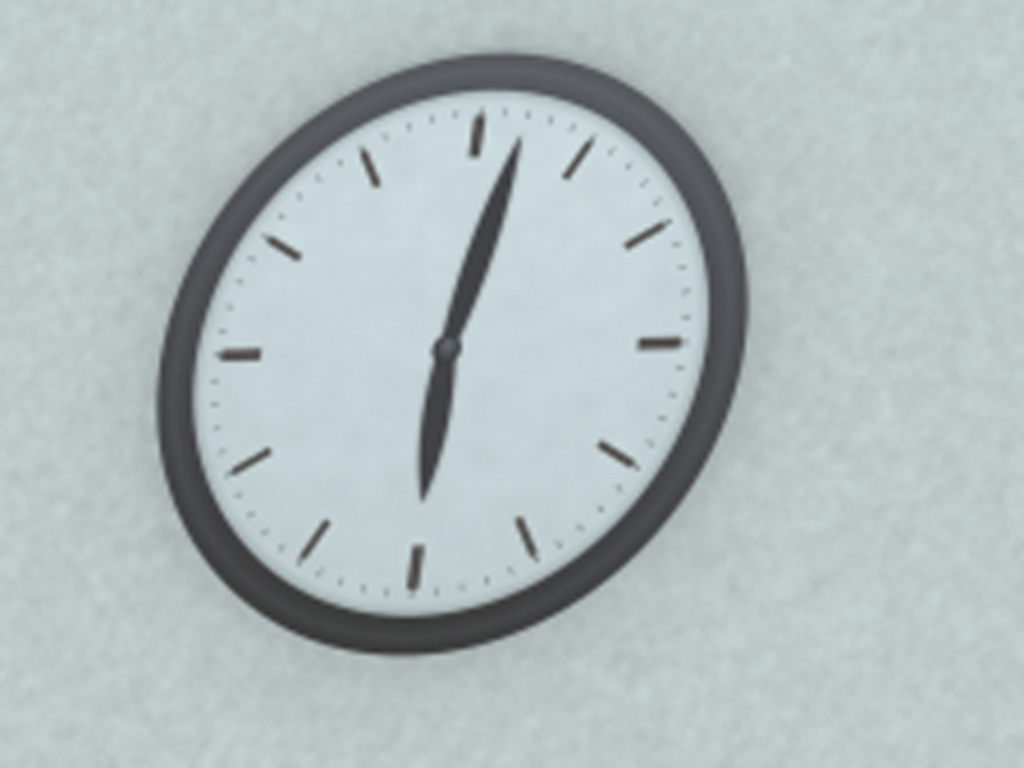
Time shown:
{"hour": 6, "minute": 2}
